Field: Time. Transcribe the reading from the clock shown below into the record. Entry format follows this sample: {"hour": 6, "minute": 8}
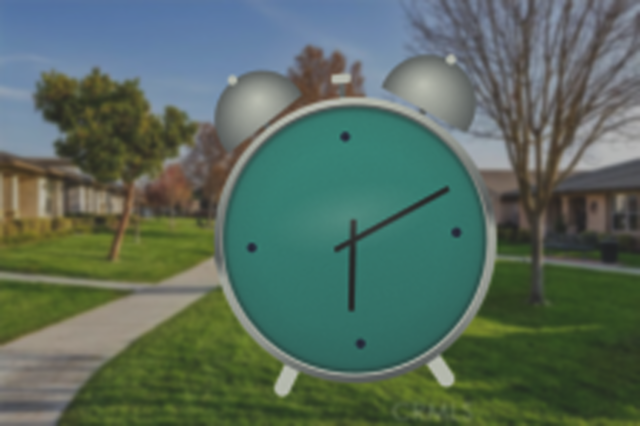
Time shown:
{"hour": 6, "minute": 11}
